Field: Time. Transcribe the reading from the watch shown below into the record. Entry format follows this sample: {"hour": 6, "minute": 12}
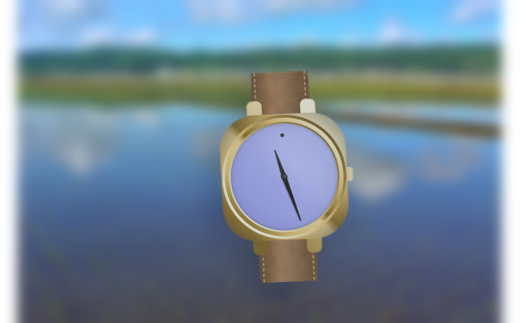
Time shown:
{"hour": 11, "minute": 27}
